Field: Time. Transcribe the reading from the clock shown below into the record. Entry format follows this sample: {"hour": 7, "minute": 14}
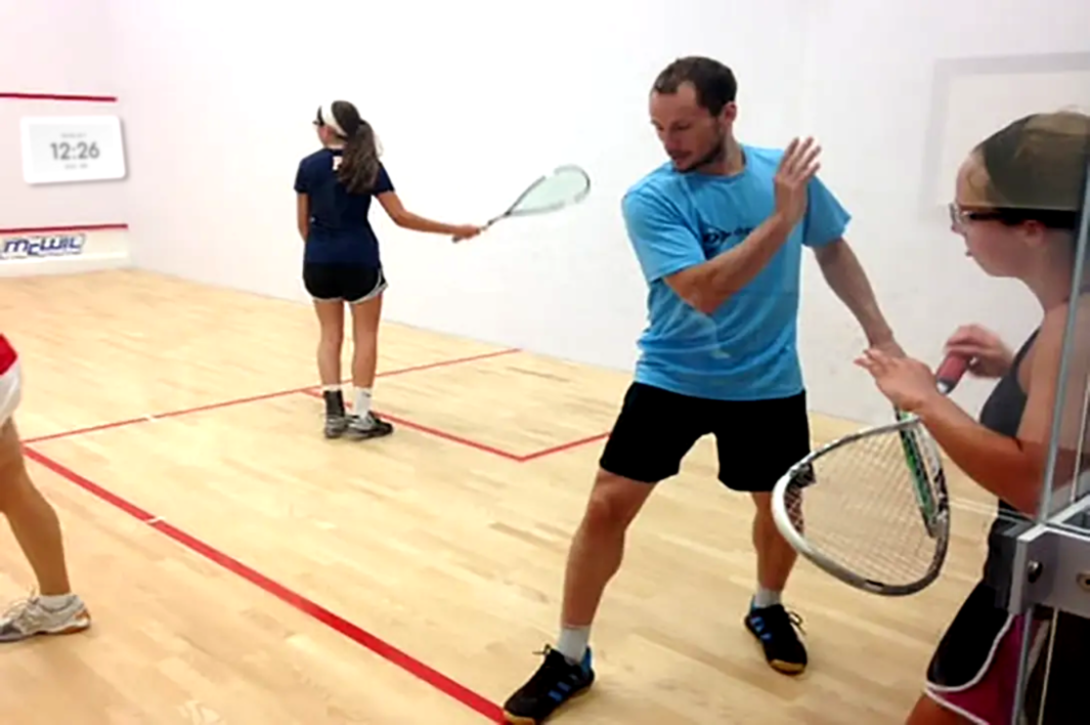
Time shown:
{"hour": 12, "minute": 26}
